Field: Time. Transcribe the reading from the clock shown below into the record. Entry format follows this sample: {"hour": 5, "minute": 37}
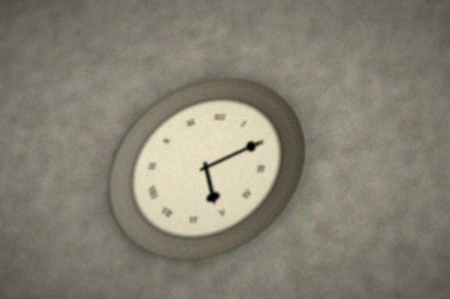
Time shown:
{"hour": 5, "minute": 10}
